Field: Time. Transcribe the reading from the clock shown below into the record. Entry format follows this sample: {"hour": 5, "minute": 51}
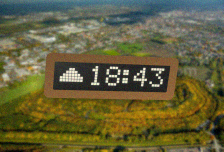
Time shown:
{"hour": 18, "minute": 43}
